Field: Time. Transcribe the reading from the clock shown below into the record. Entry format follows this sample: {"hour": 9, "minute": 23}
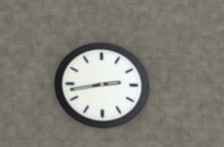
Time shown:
{"hour": 2, "minute": 43}
